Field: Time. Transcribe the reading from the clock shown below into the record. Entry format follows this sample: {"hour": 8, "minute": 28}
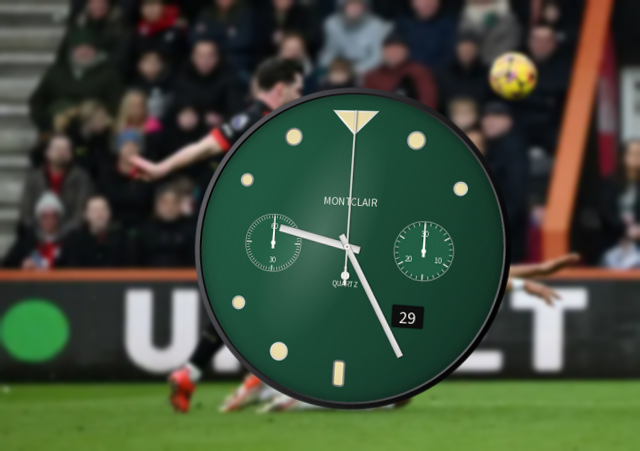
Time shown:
{"hour": 9, "minute": 25}
